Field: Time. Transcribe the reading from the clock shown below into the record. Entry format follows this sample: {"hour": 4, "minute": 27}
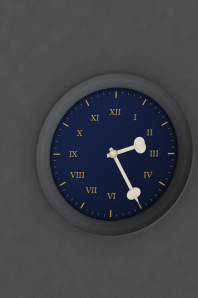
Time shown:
{"hour": 2, "minute": 25}
